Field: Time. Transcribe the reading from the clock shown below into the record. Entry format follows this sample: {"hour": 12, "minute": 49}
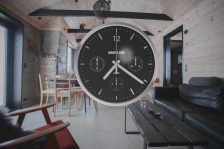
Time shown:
{"hour": 7, "minute": 21}
